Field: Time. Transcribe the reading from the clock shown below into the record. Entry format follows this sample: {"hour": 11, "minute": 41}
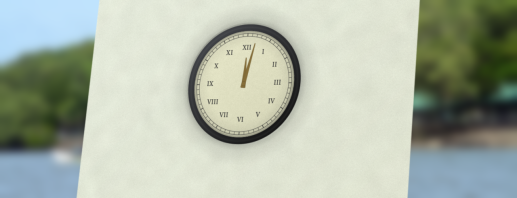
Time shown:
{"hour": 12, "minute": 2}
